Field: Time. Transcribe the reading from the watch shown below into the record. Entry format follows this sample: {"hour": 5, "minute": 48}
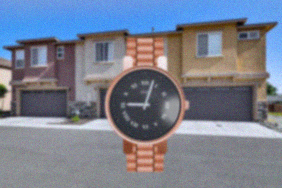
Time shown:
{"hour": 9, "minute": 3}
